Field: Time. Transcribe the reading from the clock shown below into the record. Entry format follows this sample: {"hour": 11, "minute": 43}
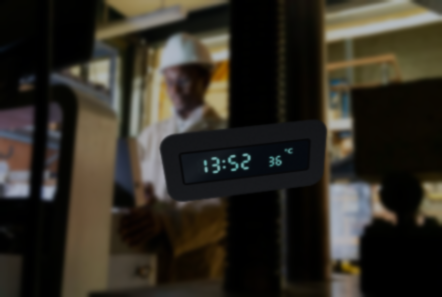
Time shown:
{"hour": 13, "minute": 52}
